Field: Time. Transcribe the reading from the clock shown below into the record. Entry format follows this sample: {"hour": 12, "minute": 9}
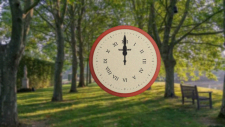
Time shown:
{"hour": 12, "minute": 0}
